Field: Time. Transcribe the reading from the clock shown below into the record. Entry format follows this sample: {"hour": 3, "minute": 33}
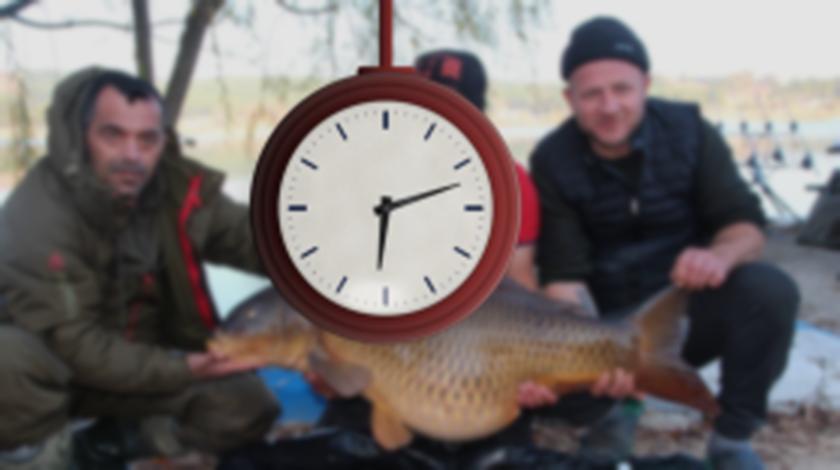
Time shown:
{"hour": 6, "minute": 12}
